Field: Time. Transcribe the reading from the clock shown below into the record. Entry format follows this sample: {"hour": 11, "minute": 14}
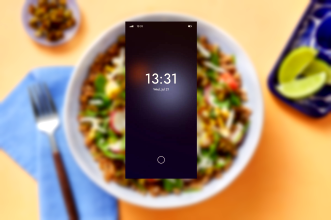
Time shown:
{"hour": 13, "minute": 31}
